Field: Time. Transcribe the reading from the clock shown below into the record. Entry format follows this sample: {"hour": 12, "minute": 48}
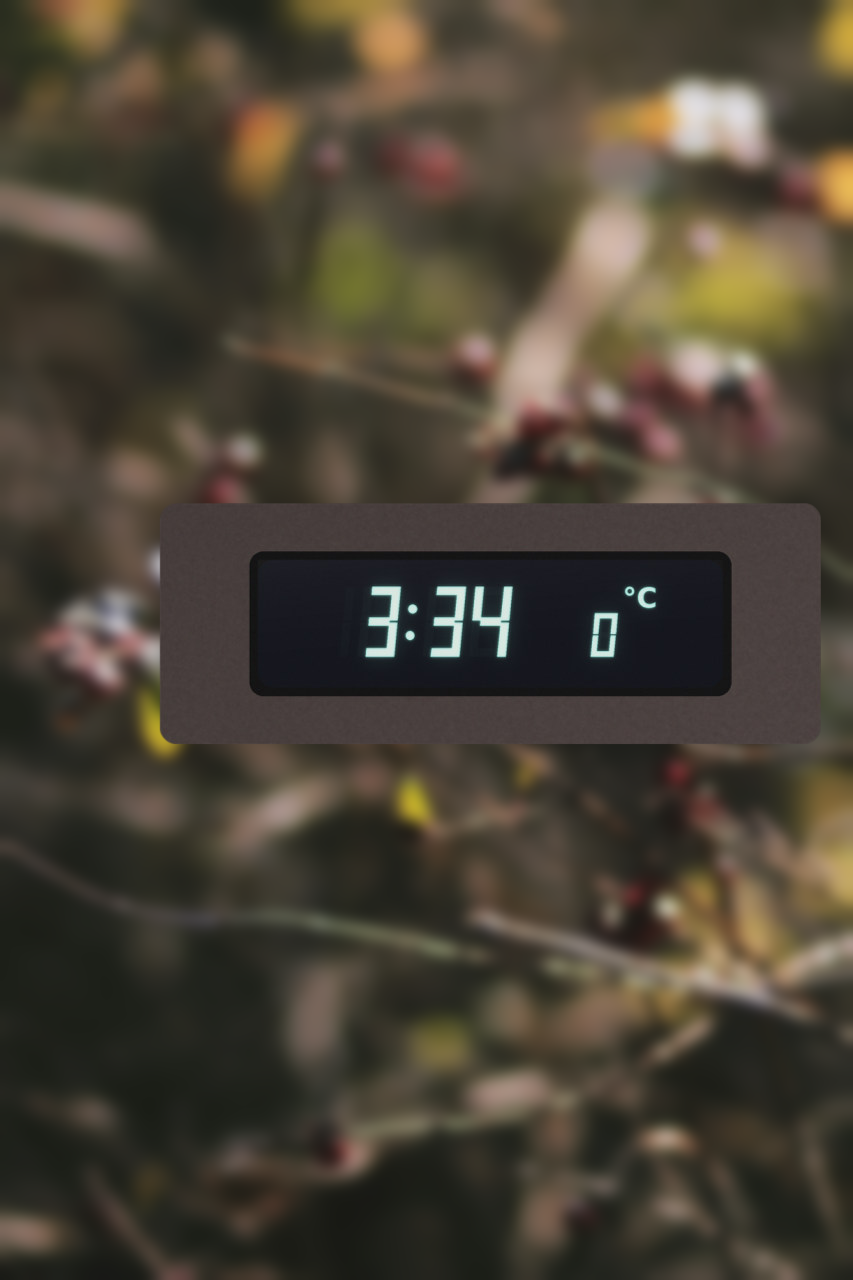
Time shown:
{"hour": 3, "minute": 34}
